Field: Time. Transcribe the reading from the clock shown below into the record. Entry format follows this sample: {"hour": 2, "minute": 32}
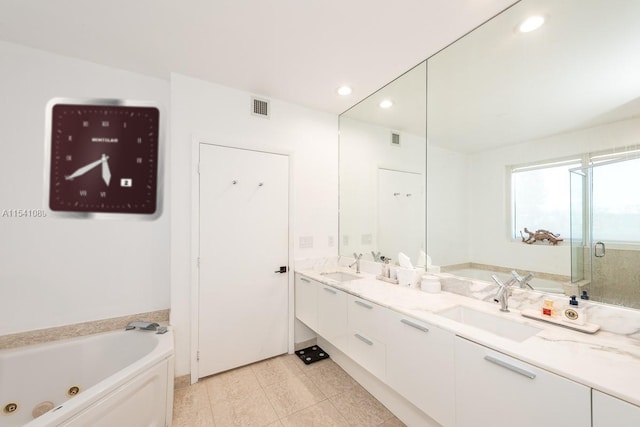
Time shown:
{"hour": 5, "minute": 40}
